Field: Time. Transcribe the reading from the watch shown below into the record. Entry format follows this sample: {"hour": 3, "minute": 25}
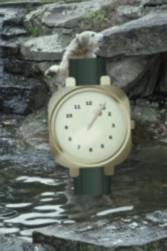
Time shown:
{"hour": 1, "minute": 6}
